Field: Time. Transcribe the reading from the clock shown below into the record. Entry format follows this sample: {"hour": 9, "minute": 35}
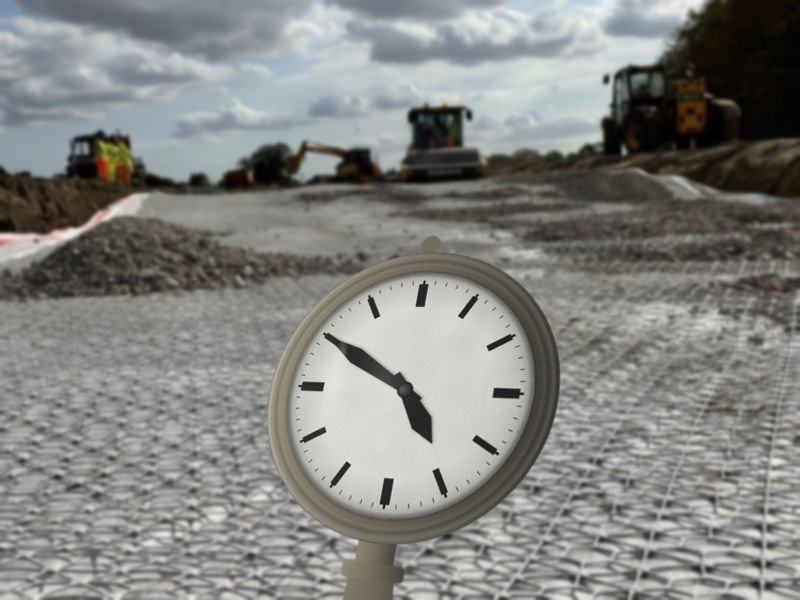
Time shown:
{"hour": 4, "minute": 50}
